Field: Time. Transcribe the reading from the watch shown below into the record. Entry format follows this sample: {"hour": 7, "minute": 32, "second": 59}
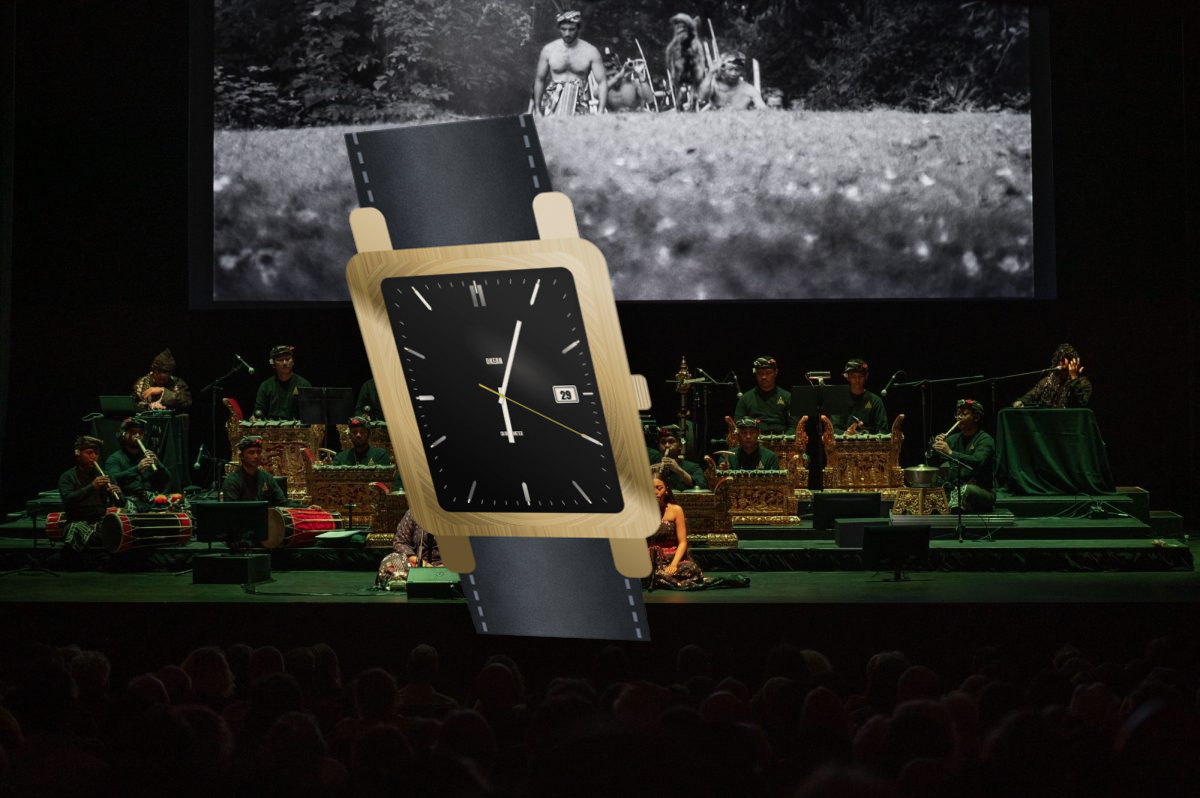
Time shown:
{"hour": 6, "minute": 4, "second": 20}
